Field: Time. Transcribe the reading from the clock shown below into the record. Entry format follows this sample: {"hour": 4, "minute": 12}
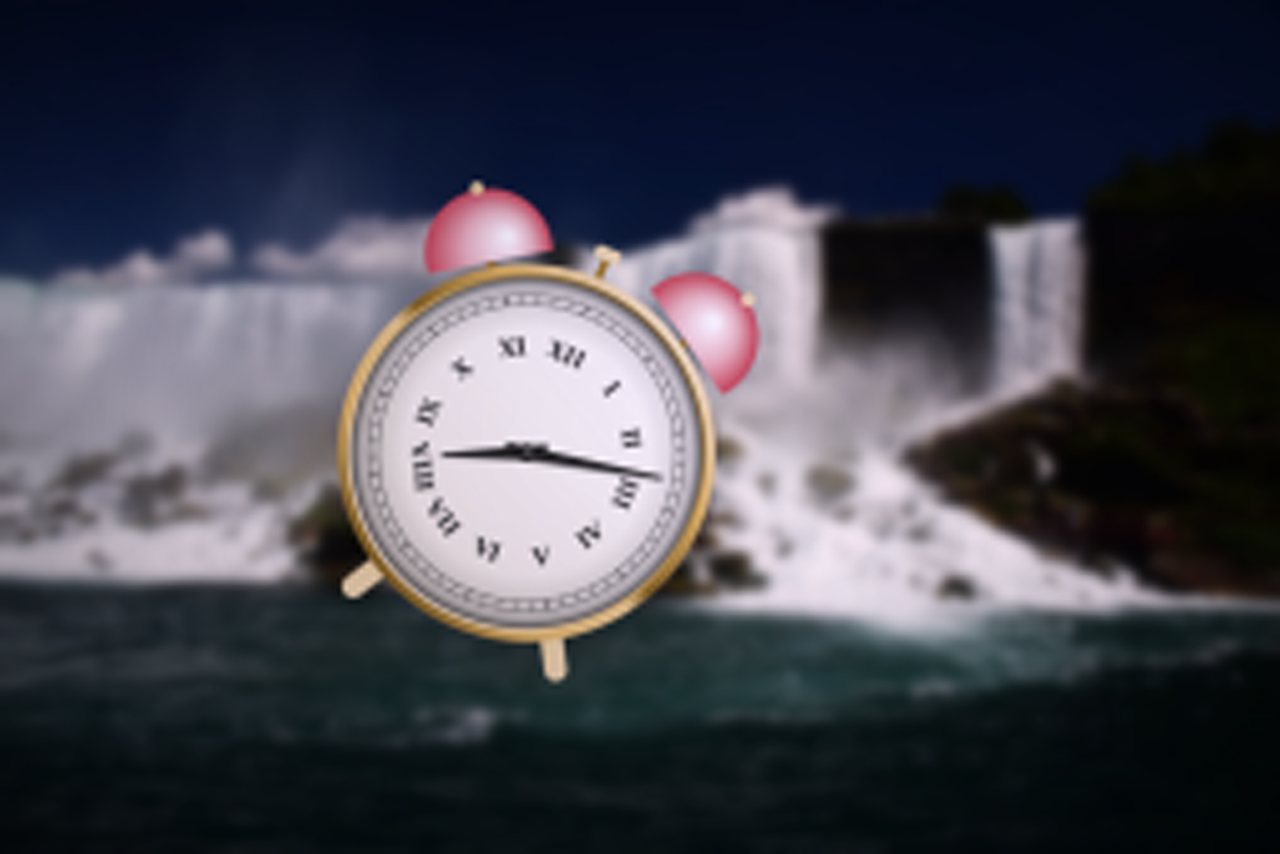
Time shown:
{"hour": 8, "minute": 13}
